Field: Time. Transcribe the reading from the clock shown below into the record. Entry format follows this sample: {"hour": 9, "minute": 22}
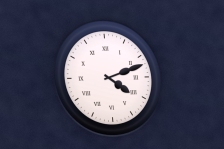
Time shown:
{"hour": 4, "minute": 12}
